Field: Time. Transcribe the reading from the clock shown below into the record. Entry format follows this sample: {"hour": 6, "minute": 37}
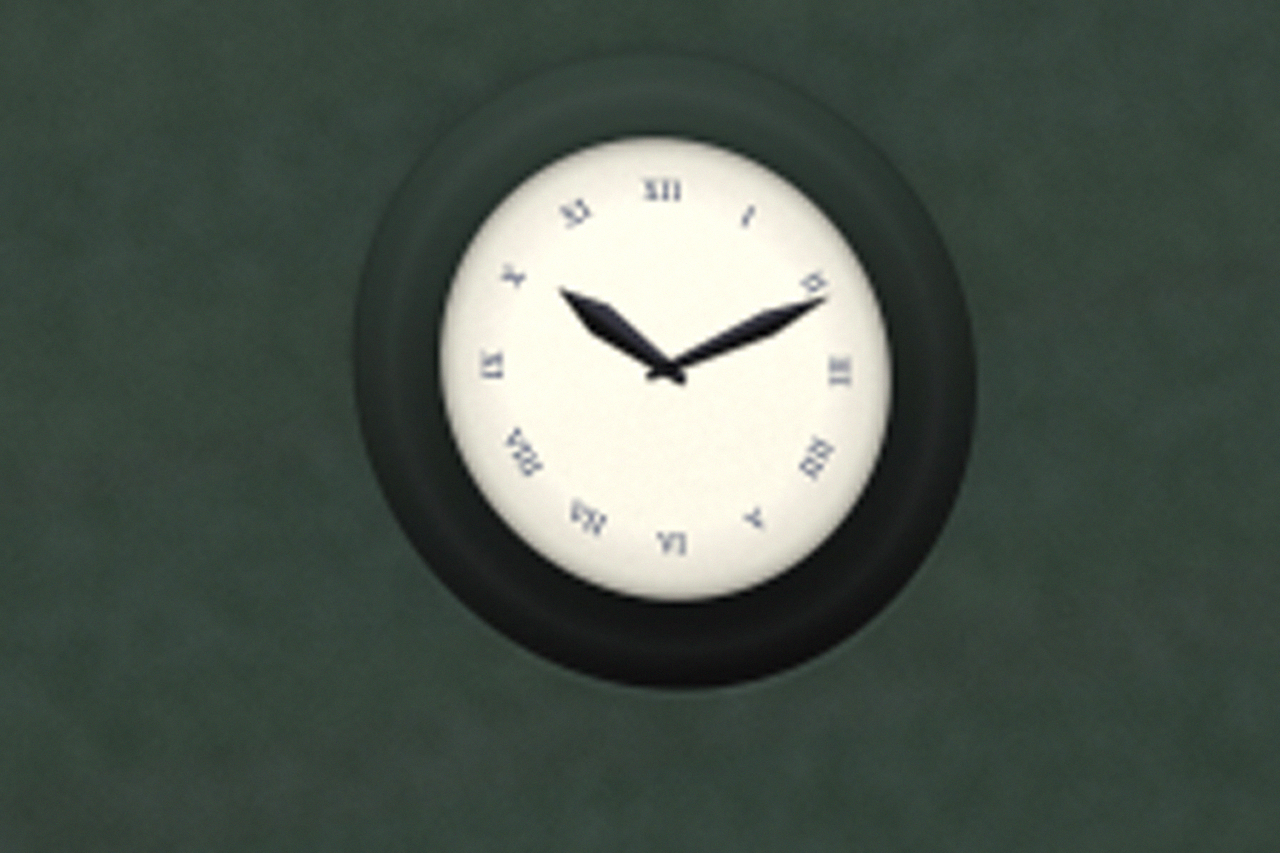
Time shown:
{"hour": 10, "minute": 11}
